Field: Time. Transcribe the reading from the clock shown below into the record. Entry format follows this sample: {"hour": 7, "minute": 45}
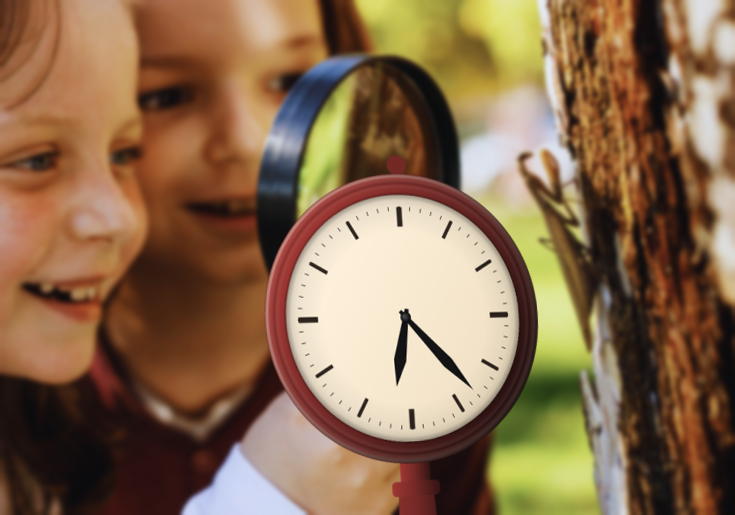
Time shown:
{"hour": 6, "minute": 23}
